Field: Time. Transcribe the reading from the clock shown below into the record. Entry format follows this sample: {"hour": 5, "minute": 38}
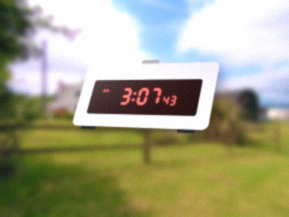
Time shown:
{"hour": 3, "minute": 7}
